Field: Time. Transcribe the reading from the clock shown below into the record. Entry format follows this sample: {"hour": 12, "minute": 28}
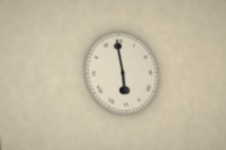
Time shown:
{"hour": 5, "minute": 59}
